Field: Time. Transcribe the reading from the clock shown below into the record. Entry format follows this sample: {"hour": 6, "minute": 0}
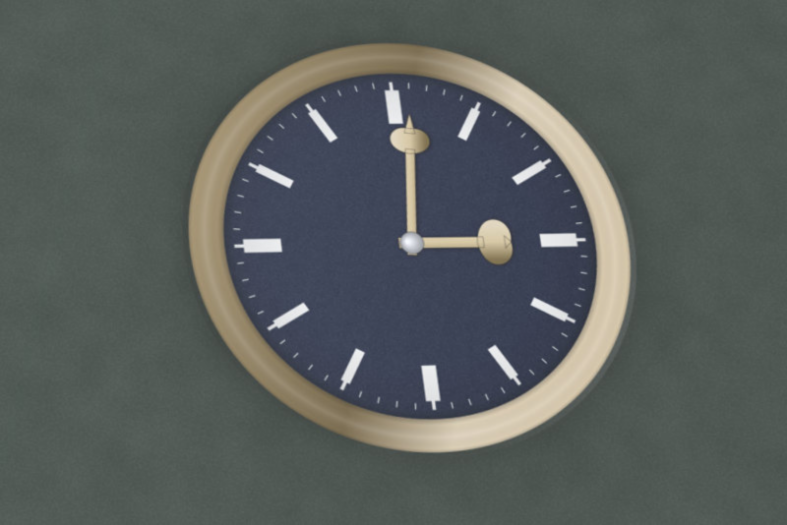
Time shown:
{"hour": 3, "minute": 1}
